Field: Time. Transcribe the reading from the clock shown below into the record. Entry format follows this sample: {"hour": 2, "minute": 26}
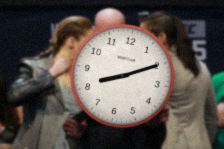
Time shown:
{"hour": 8, "minute": 10}
